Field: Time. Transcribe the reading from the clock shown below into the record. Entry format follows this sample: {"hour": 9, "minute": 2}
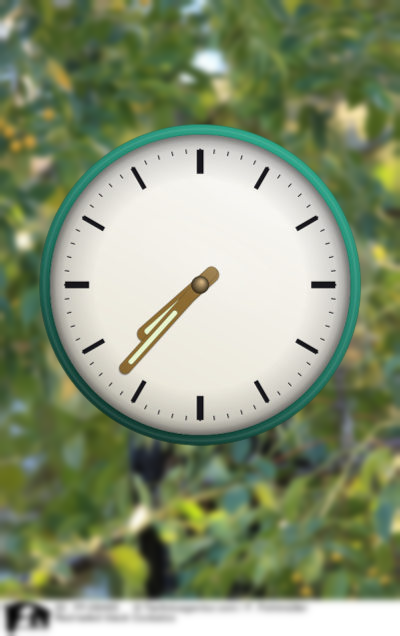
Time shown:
{"hour": 7, "minute": 37}
